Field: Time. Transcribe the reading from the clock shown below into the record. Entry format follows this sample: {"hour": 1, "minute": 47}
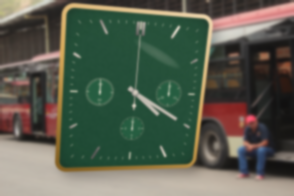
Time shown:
{"hour": 4, "minute": 20}
